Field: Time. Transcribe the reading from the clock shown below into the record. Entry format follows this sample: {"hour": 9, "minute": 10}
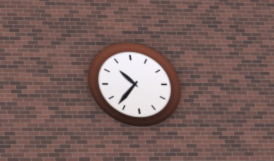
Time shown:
{"hour": 10, "minute": 37}
